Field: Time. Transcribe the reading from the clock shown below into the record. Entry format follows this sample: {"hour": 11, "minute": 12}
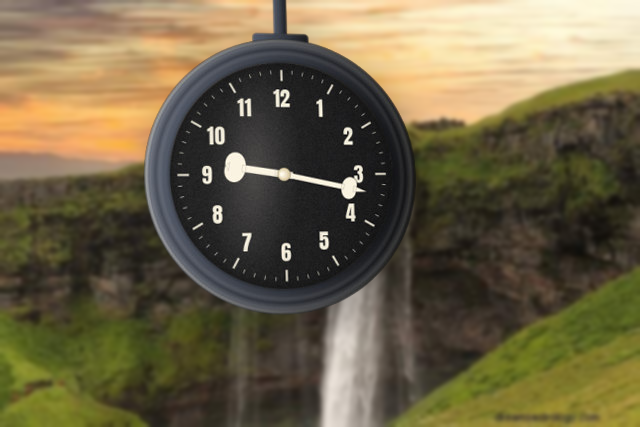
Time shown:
{"hour": 9, "minute": 17}
